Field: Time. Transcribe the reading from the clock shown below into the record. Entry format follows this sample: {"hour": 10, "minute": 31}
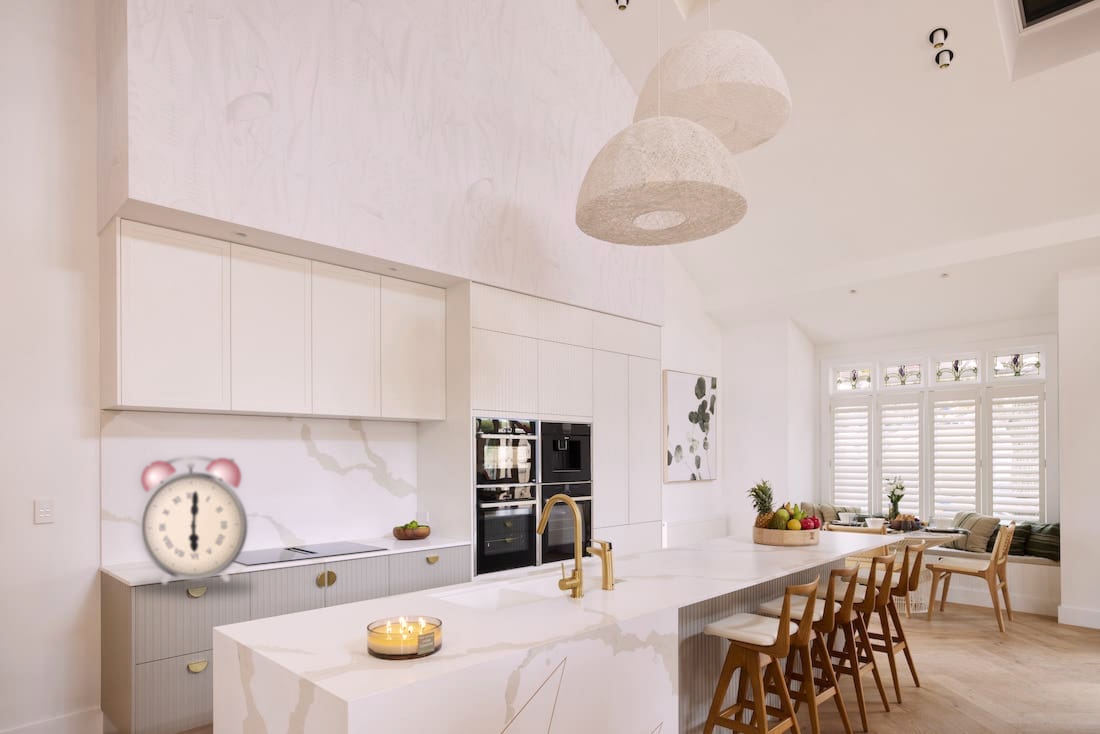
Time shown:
{"hour": 6, "minute": 1}
